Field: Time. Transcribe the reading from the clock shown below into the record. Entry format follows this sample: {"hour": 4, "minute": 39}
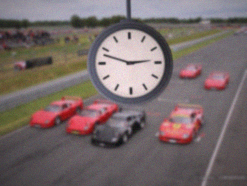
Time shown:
{"hour": 2, "minute": 48}
